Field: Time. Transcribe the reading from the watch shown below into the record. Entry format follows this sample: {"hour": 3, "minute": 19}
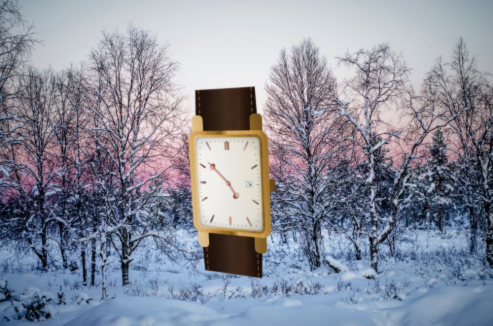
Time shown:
{"hour": 4, "minute": 52}
